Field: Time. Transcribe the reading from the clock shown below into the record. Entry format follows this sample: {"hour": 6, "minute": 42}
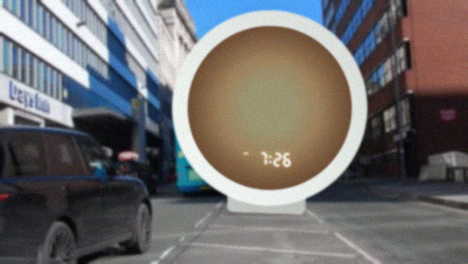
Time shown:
{"hour": 7, "minute": 26}
